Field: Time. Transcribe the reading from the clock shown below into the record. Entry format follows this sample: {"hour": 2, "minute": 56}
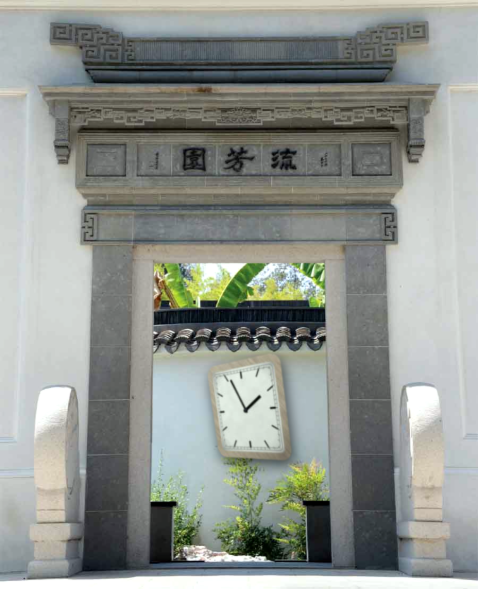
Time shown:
{"hour": 1, "minute": 56}
